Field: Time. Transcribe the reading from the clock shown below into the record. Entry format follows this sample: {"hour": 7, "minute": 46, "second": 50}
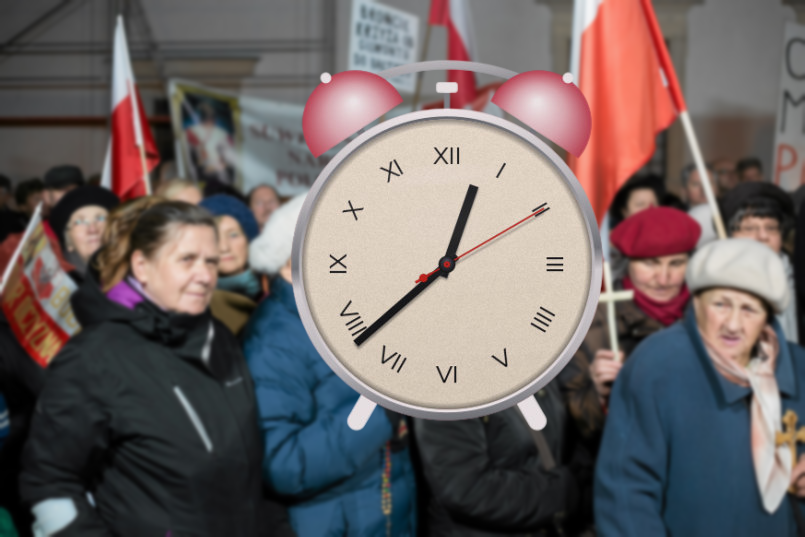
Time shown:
{"hour": 12, "minute": 38, "second": 10}
